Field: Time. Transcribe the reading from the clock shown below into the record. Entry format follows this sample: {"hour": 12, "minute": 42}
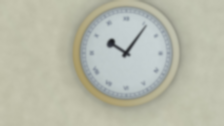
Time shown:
{"hour": 10, "minute": 6}
